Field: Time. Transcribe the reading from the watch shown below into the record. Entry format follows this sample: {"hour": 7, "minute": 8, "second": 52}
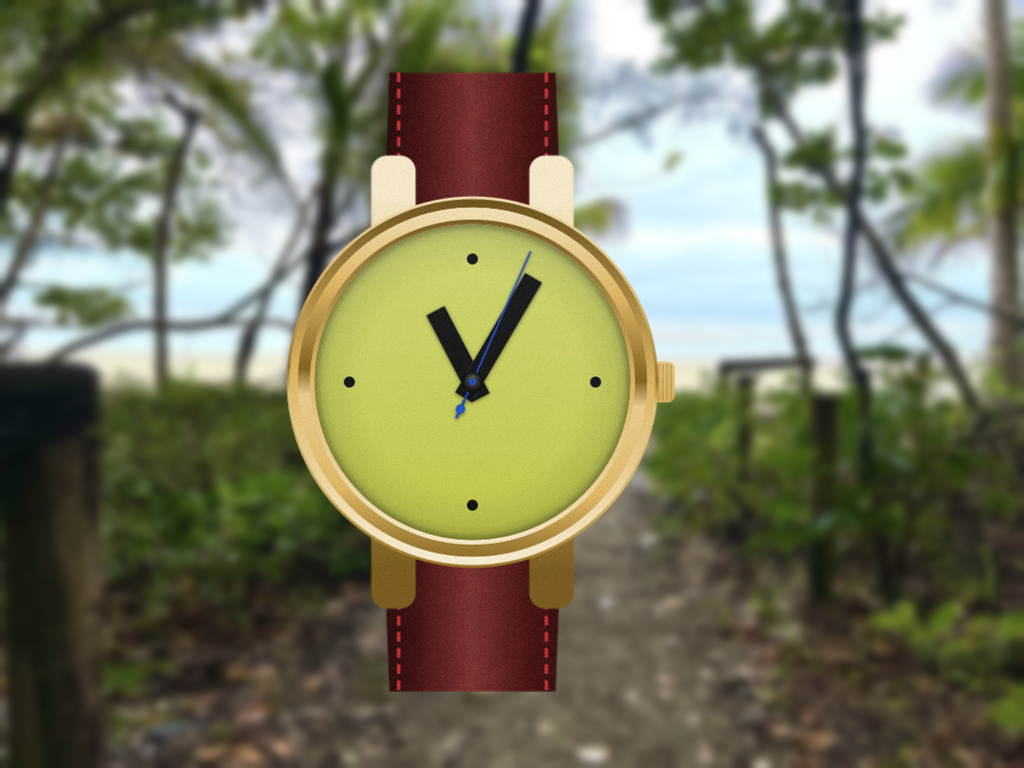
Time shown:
{"hour": 11, "minute": 5, "second": 4}
